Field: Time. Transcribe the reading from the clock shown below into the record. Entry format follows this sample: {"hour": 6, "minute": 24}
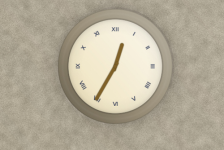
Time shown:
{"hour": 12, "minute": 35}
